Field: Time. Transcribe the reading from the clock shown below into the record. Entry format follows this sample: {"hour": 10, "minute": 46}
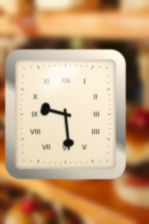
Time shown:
{"hour": 9, "minute": 29}
